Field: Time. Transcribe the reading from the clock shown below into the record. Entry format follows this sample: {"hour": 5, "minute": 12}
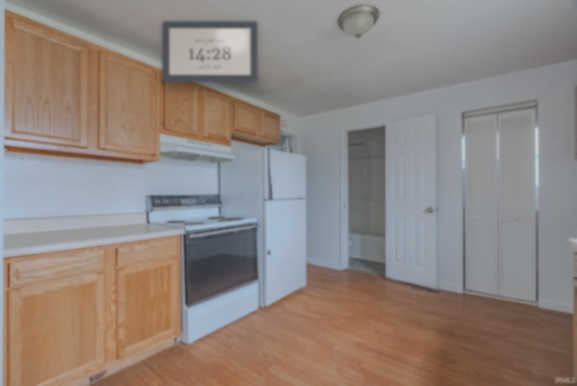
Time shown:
{"hour": 14, "minute": 28}
